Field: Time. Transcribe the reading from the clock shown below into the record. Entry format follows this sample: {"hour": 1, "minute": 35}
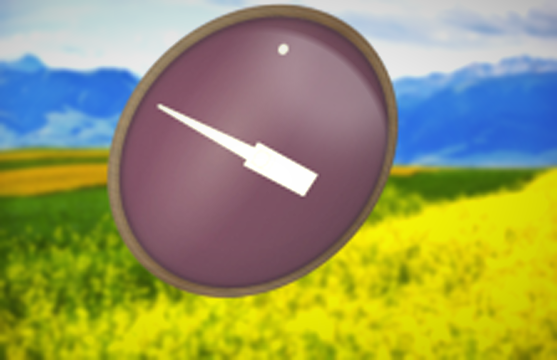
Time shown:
{"hour": 3, "minute": 49}
